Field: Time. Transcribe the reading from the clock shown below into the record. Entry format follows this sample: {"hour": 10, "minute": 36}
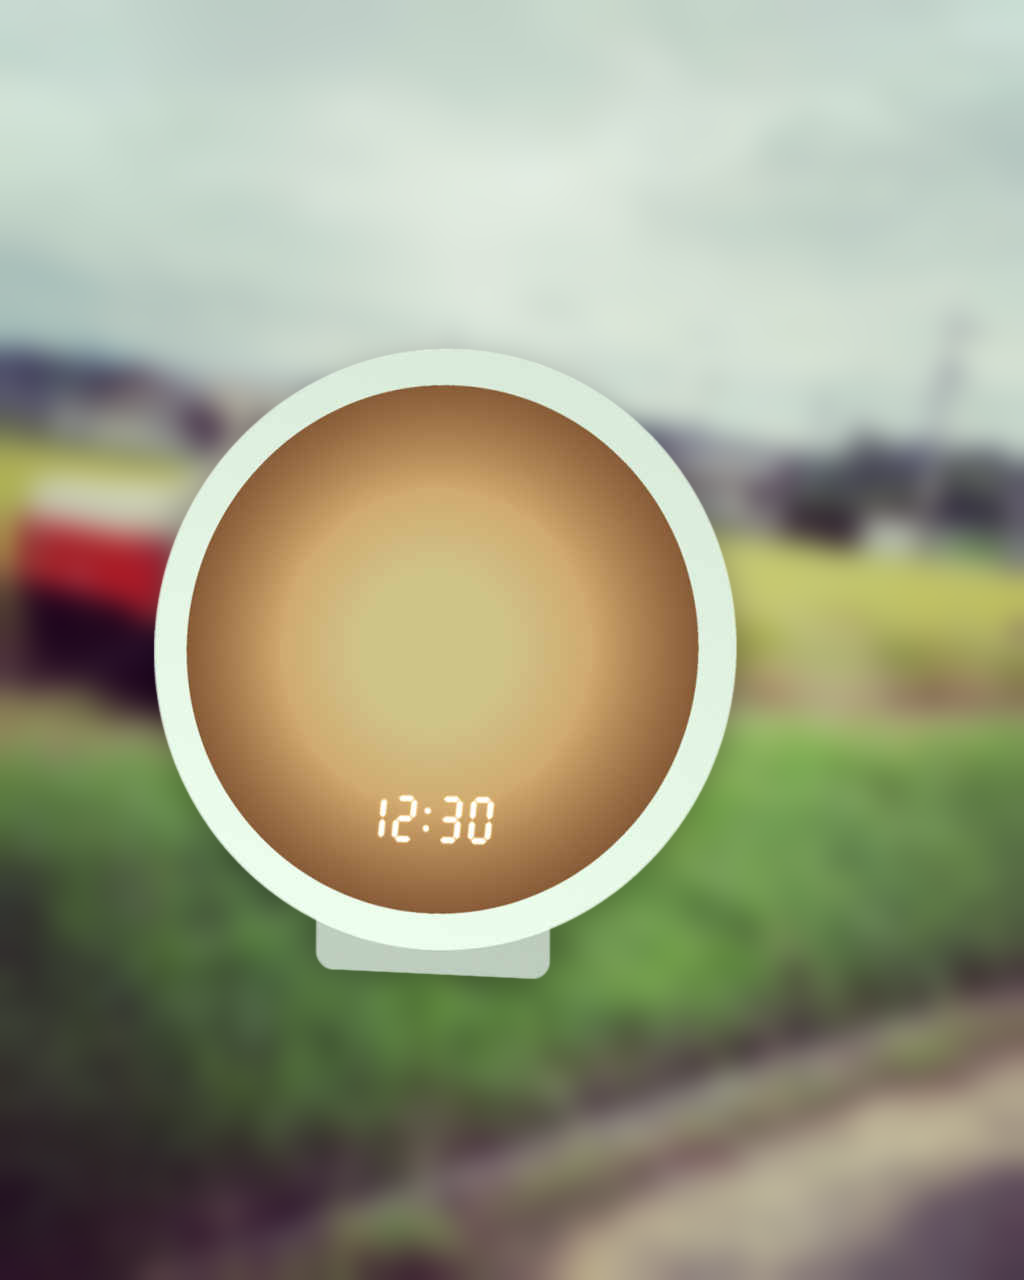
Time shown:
{"hour": 12, "minute": 30}
